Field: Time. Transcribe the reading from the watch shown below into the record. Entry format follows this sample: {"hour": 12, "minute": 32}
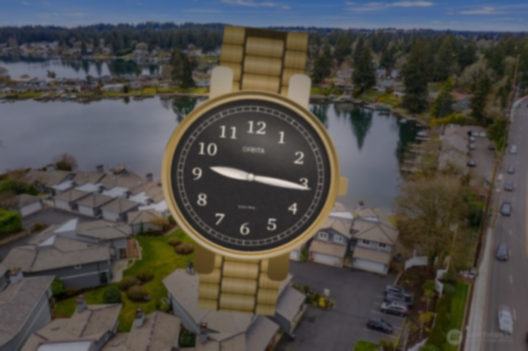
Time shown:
{"hour": 9, "minute": 16}
